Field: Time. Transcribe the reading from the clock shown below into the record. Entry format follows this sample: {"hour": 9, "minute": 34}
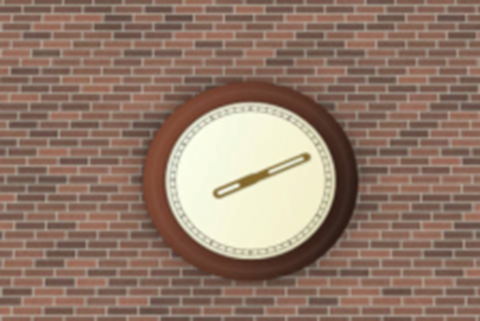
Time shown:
{"hour": 8, "minute": 11}
